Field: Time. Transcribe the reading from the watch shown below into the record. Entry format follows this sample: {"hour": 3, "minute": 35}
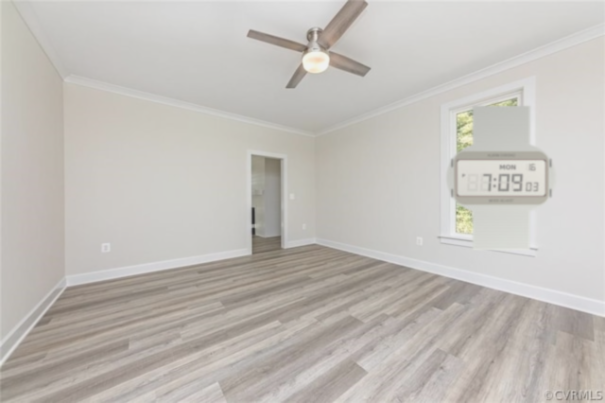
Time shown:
{"hour": 7, "minute": 9}
